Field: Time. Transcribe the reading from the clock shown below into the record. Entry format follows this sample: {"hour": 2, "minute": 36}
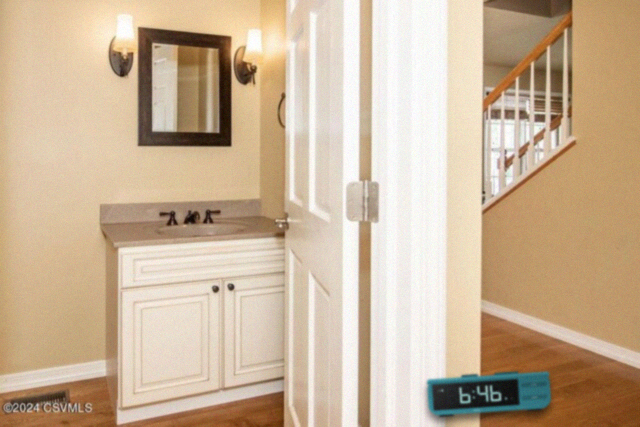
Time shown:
{"hour": 6, "minute": 46}
